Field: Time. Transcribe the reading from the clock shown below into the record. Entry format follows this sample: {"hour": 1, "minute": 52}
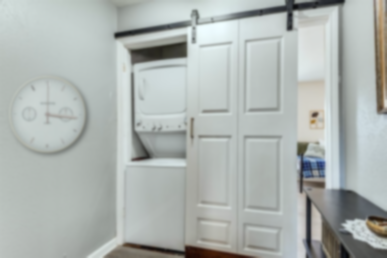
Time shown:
{"hour": 3, "minute": 16}
